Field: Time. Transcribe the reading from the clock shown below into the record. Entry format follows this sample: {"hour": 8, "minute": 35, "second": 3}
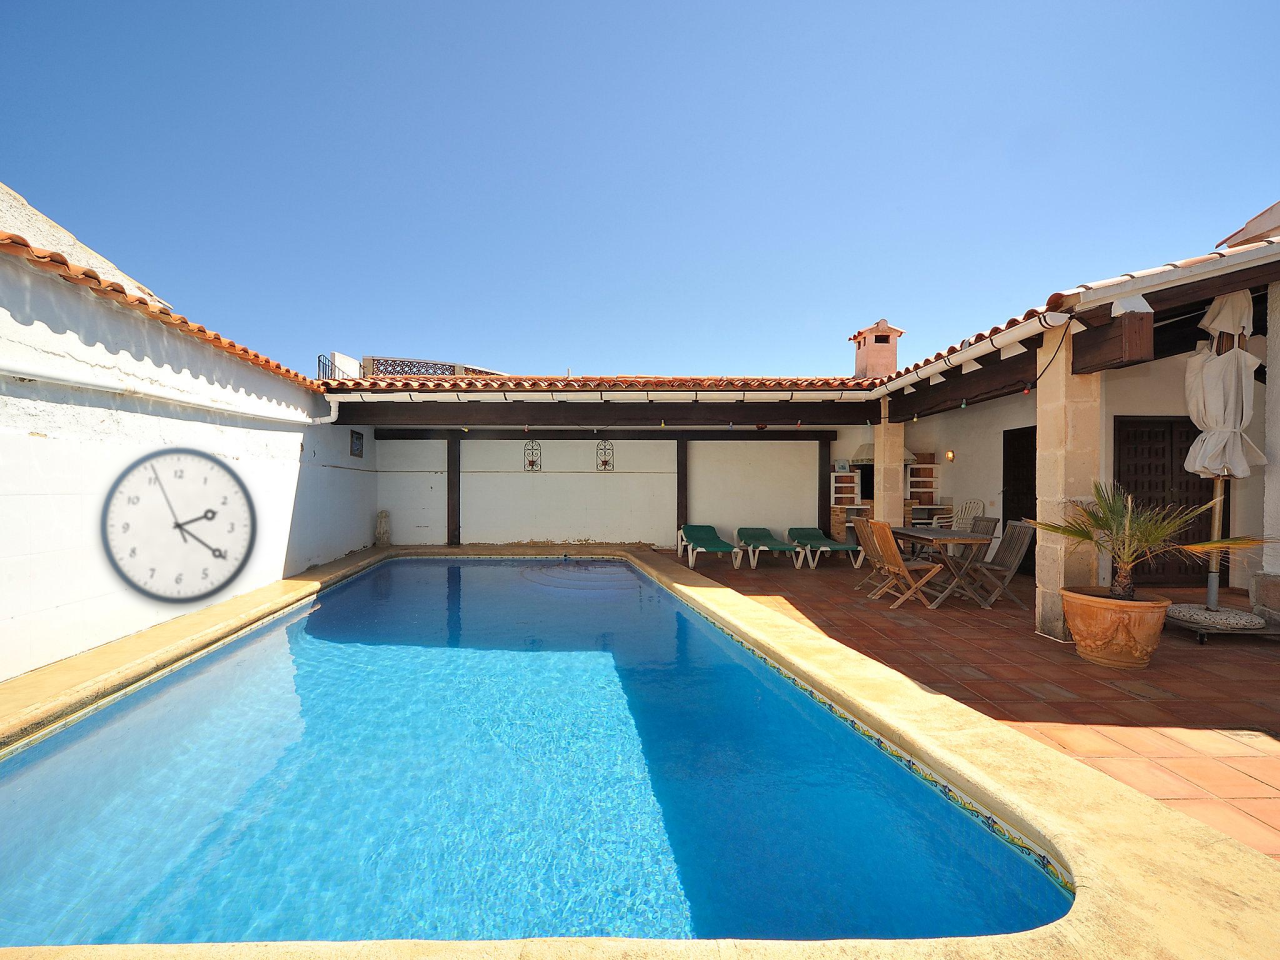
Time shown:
{"hour": 2, "minute": 20, "second": 56}
